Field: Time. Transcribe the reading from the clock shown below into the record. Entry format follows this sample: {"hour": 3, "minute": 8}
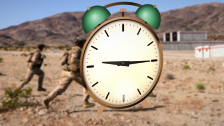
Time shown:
{"hour": 9, "minute": 15}
